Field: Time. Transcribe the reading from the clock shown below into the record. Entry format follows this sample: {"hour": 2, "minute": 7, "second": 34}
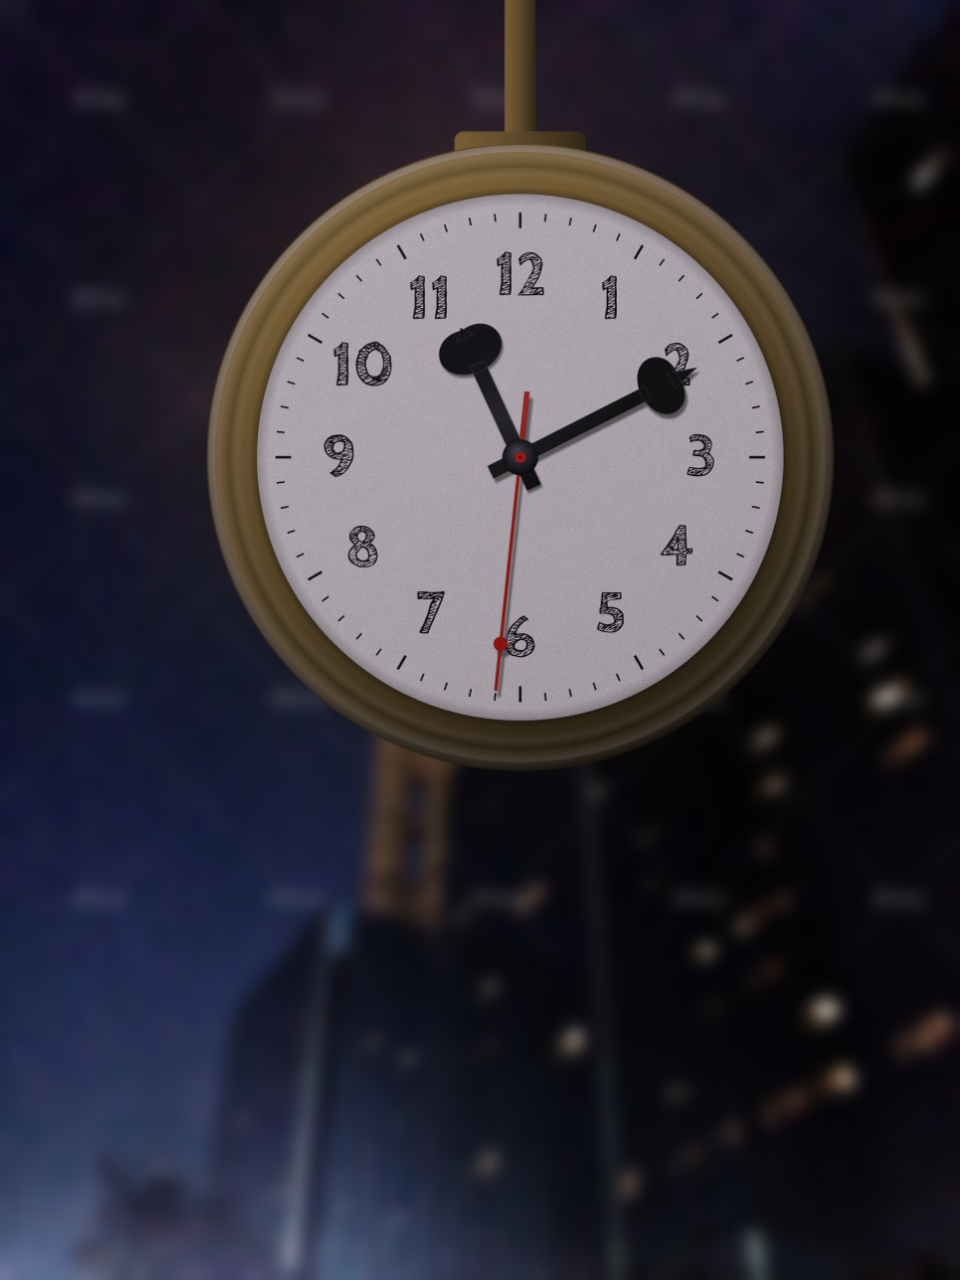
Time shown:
{"hour": 11, "minute": 10, "second": 31}
